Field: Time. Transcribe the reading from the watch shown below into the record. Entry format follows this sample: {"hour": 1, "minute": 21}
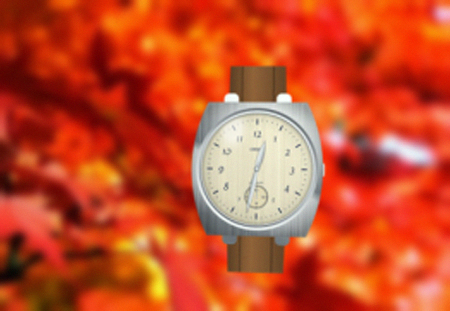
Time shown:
{"hour": 12, "minute": 32}
